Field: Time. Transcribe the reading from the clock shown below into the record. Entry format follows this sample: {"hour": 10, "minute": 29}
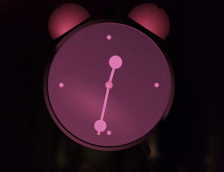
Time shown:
{"hour": 12, "minute": 32}
